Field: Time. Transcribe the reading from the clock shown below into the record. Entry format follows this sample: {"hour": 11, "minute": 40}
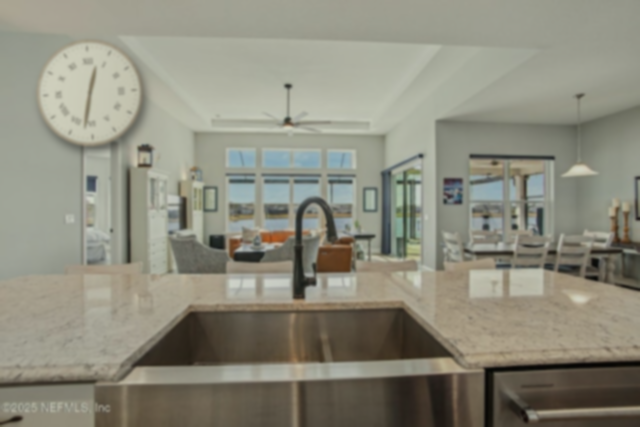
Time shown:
{"hour": 12, "minute": 32}
